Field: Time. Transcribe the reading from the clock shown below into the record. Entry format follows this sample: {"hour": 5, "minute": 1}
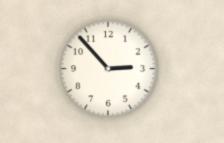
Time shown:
{"hour": 2, "minute": 53}
